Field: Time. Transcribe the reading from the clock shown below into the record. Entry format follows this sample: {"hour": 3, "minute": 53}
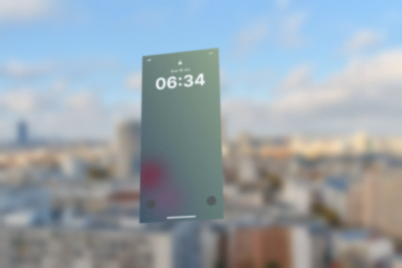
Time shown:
{"hour": 6, "minute": 34}
